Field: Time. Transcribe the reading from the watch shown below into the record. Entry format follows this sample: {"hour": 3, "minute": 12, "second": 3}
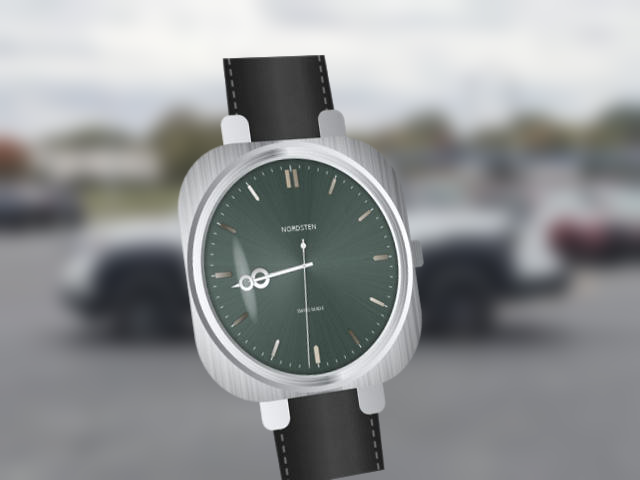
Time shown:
{"hour": 8, "minute": 43, "second": 31}
